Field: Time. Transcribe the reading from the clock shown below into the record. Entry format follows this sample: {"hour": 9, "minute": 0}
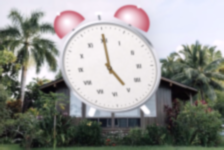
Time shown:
{"hour": 5, "minute": 0}
